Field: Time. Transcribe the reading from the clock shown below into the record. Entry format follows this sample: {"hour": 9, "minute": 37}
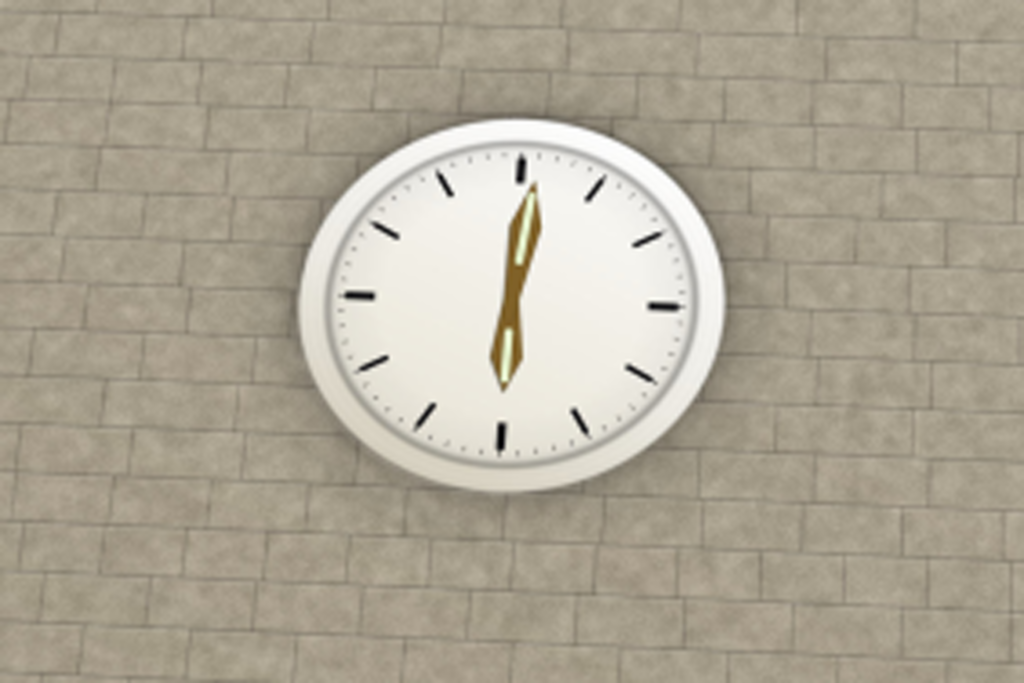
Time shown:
{"hour": 6, "minute": 1}
